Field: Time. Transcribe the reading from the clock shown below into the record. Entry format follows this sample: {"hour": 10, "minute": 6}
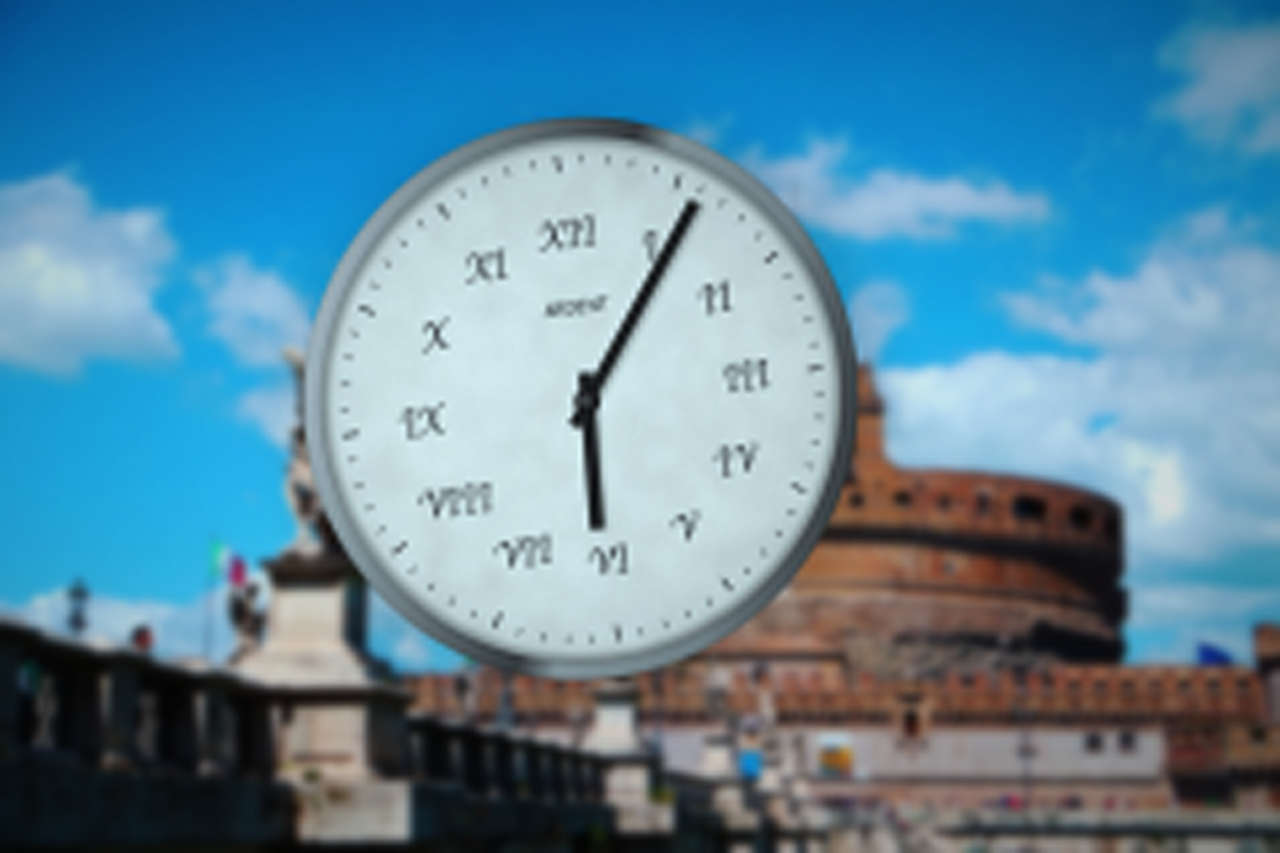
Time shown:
{"hour": 6, "minute": 6}
